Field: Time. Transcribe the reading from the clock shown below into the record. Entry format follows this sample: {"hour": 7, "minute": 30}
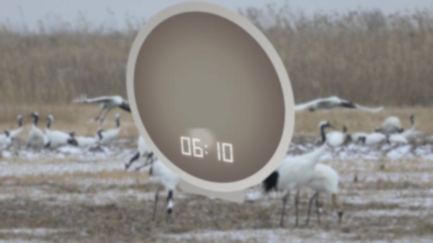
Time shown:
{"hour": 6, "minute": 10}
